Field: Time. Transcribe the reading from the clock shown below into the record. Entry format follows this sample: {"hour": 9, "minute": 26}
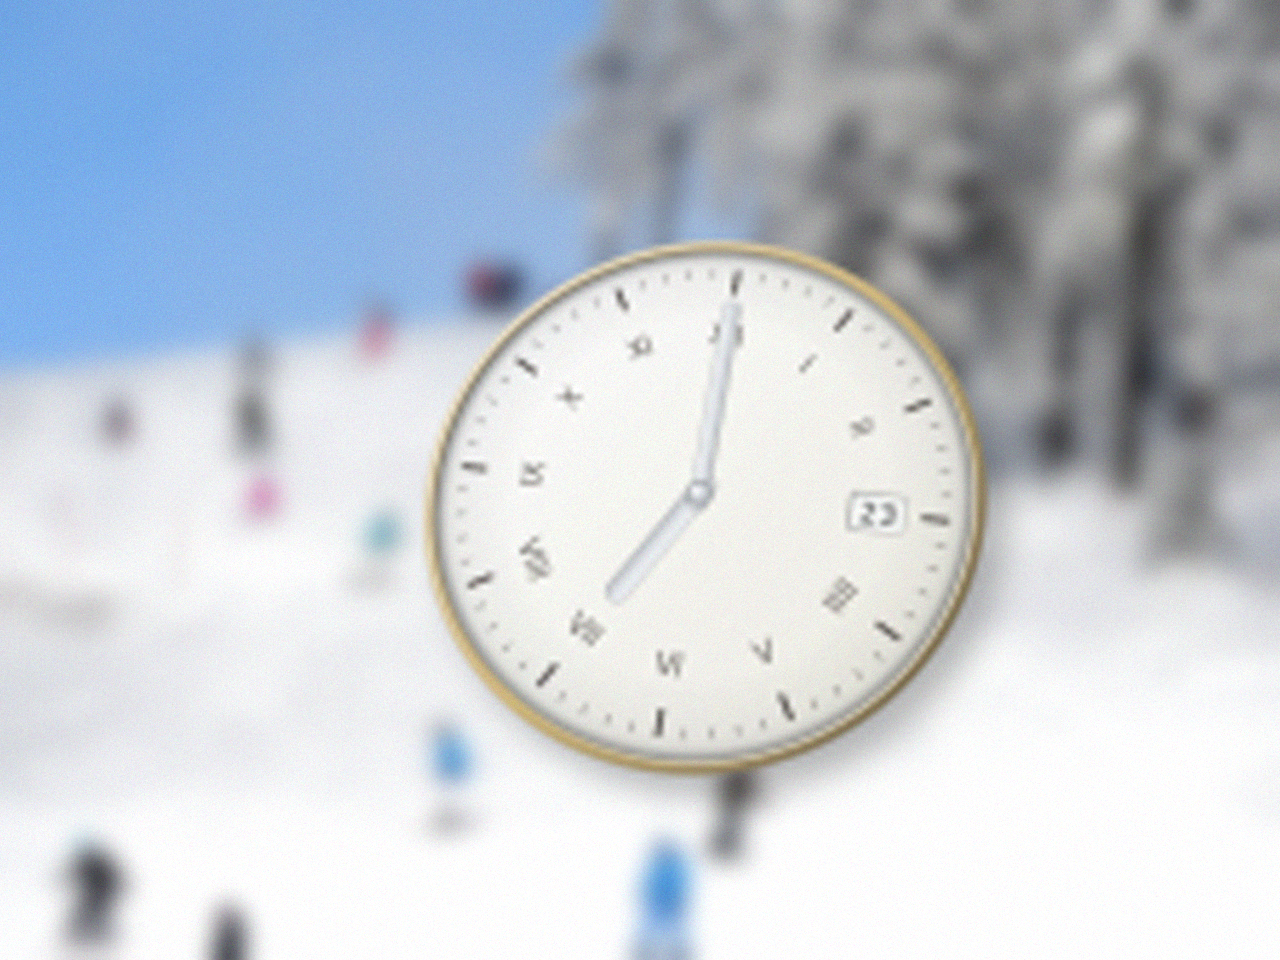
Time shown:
{"hour": 7, "minute": 0}
